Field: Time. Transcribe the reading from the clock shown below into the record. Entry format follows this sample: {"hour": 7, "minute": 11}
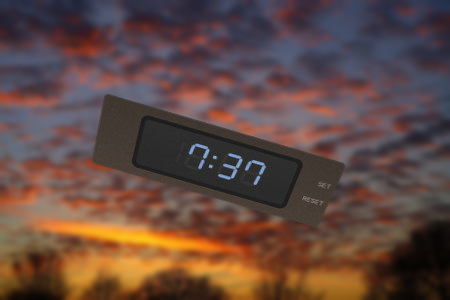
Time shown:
{"hour": 7, "minute": 37}
